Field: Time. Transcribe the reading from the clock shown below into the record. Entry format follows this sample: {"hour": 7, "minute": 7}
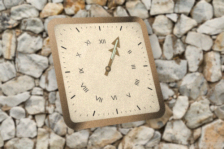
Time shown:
{"hour": 1, "minute": 5}
